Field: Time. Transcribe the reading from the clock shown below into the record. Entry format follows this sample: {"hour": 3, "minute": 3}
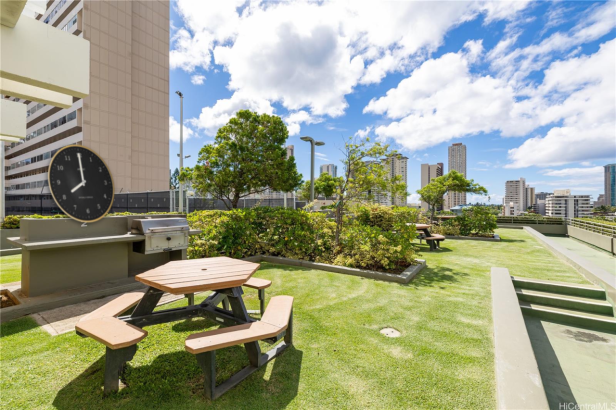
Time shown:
{"hour": 8, "minute": 0}
